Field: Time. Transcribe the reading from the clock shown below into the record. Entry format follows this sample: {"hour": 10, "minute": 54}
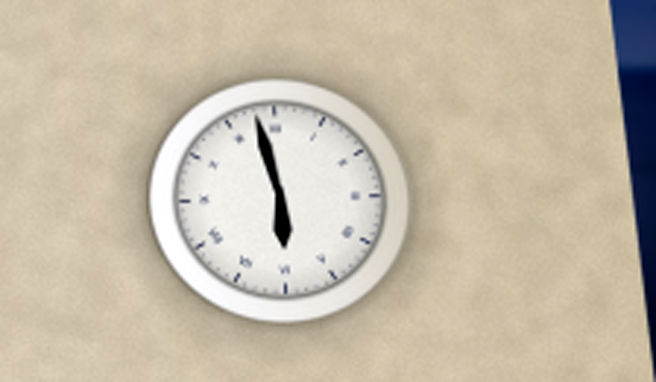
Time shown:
{"hour": 5, "minute": 58}
